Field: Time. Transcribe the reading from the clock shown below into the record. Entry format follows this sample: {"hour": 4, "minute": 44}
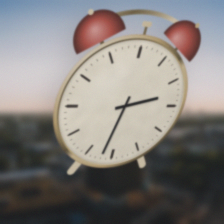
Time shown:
{"hour": 2, "minute": 32}
